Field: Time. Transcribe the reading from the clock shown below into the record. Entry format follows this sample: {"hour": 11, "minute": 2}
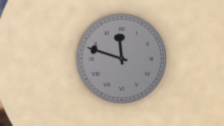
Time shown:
{"hour": 11, "minute": 48}
